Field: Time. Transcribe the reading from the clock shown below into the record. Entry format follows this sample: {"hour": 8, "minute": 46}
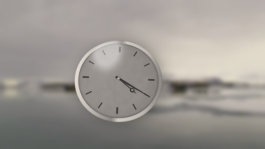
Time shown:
{"hour": 4, "minute": 20}
